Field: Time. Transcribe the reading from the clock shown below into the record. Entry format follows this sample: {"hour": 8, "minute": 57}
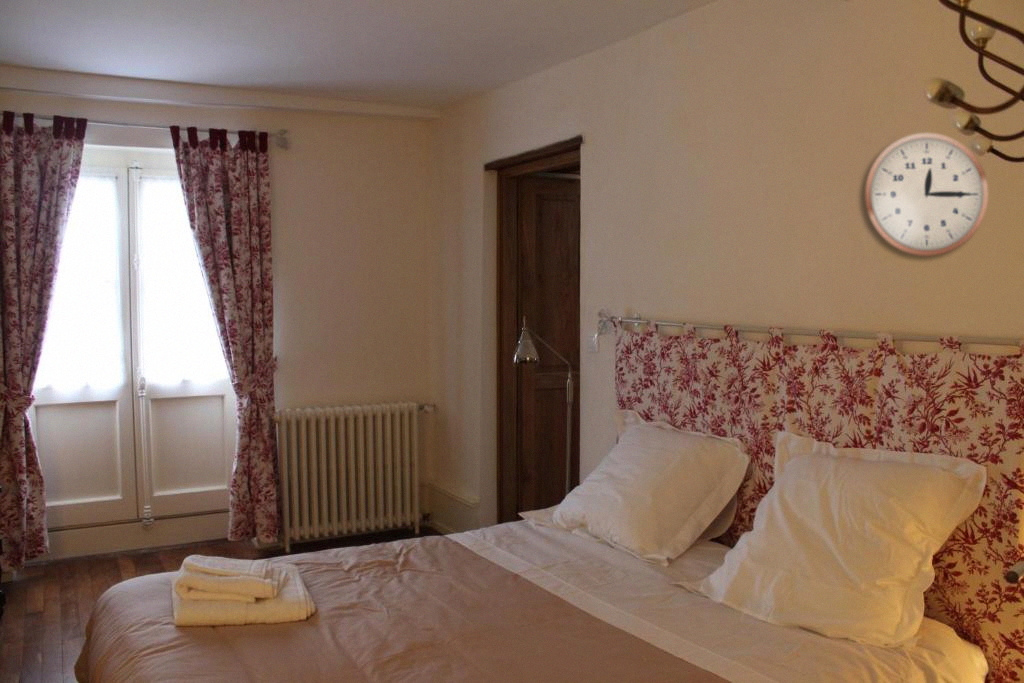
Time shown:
{"hour": 12, "minute": 15}
